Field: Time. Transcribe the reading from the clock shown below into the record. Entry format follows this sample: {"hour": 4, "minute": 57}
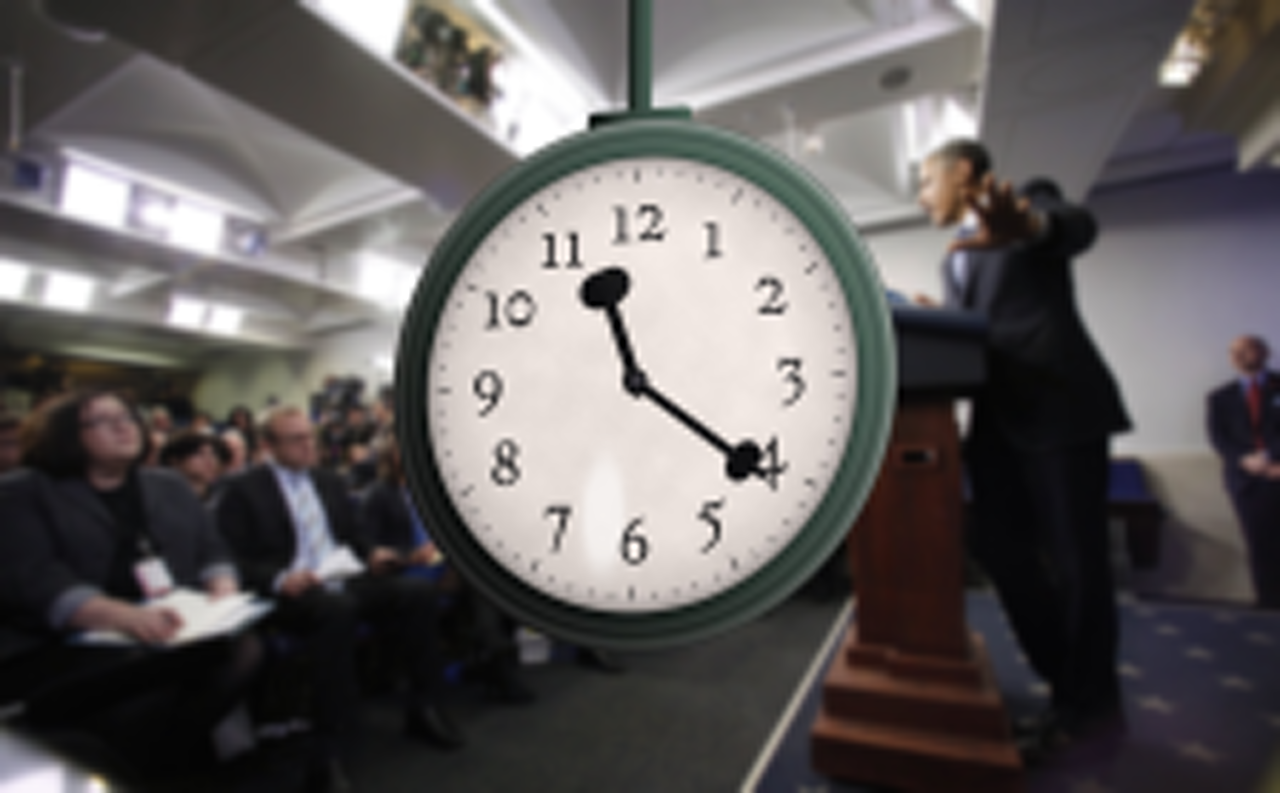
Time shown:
{"hour": 11, "minute": 21}
